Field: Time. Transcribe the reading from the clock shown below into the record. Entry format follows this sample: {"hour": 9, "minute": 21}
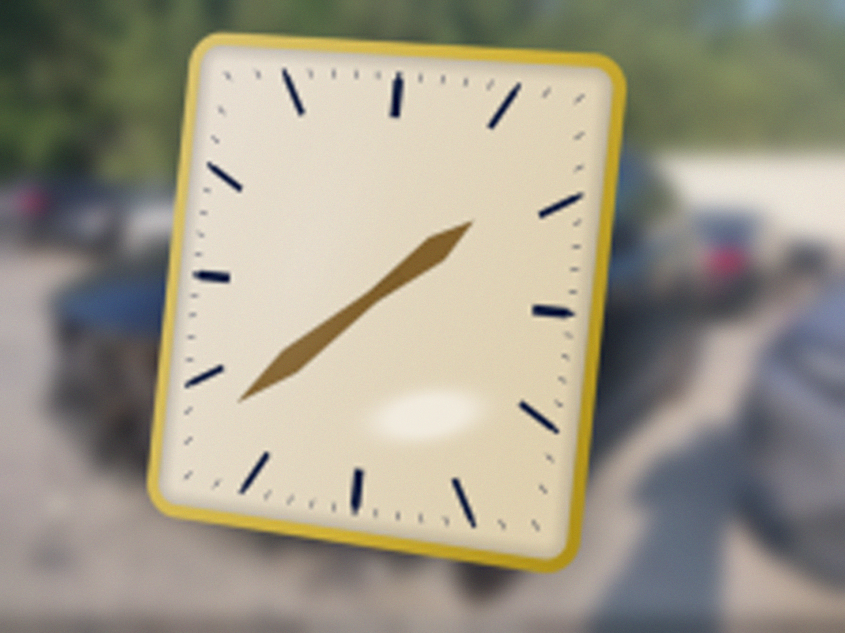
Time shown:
{"hour": 1, "minute": 38}
